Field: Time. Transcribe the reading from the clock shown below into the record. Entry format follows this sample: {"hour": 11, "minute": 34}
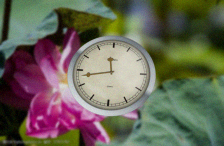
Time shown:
{"hour": 11, "minute": 43}
